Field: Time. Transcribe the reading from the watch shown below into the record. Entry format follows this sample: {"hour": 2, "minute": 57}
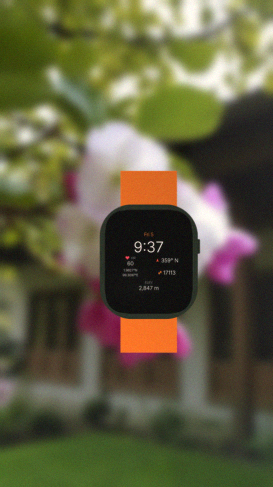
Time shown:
{"hour": 9, "minute": 37}
